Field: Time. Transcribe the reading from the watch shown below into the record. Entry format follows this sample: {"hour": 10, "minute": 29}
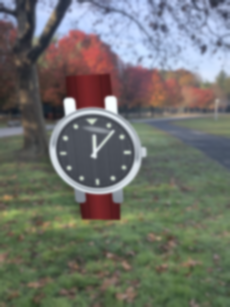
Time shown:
{"hour": 12, "minute": 7}
